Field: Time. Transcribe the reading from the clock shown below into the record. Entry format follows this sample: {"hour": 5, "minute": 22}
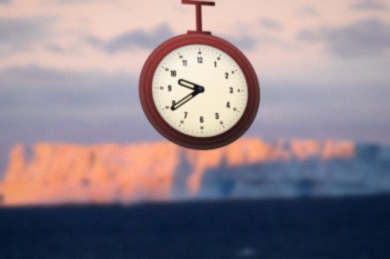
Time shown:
{"hour": 9, "minute": 39}
